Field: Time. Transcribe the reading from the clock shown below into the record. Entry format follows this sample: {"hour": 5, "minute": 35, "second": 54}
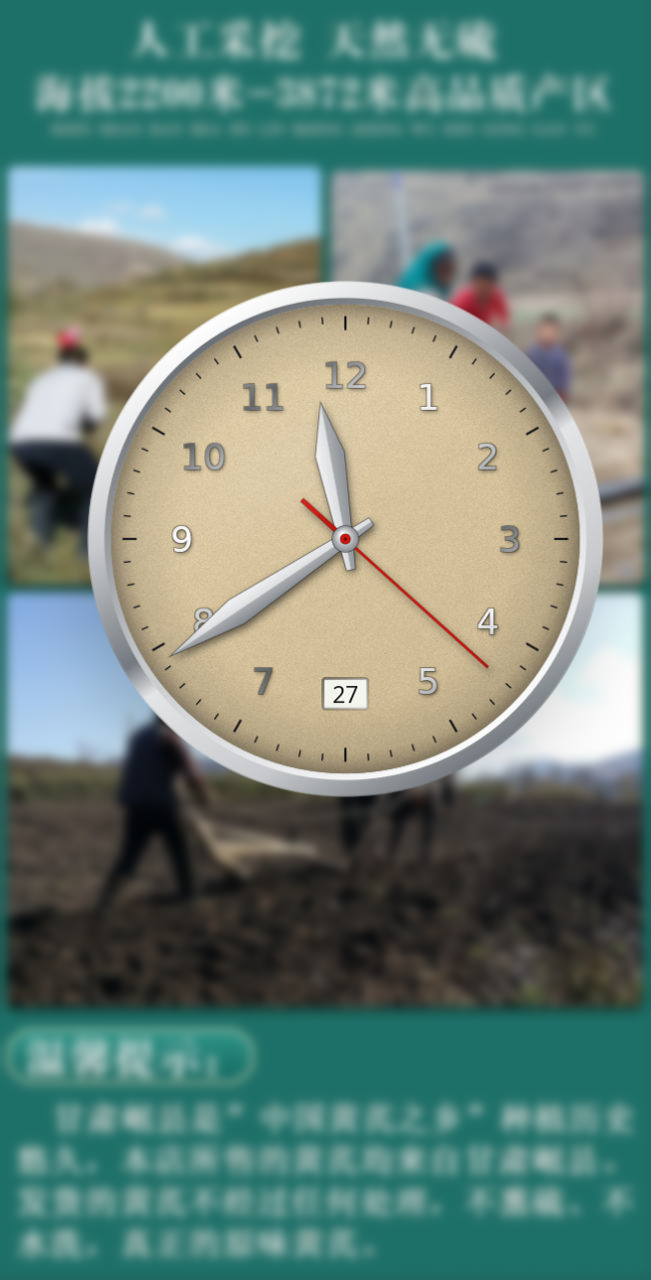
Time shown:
{"hour": 11, "minute": 39, "second": 22}
